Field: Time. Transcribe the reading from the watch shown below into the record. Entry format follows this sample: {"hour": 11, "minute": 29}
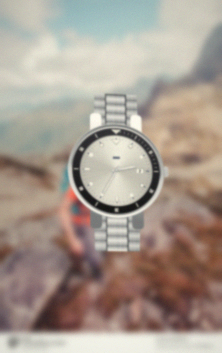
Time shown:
{"hour": 2, "minute": 35}
